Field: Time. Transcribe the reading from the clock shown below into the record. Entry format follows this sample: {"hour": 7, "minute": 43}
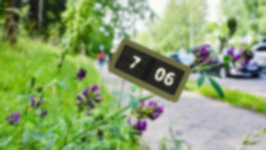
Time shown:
{"hour": 7, "minute": 6}
